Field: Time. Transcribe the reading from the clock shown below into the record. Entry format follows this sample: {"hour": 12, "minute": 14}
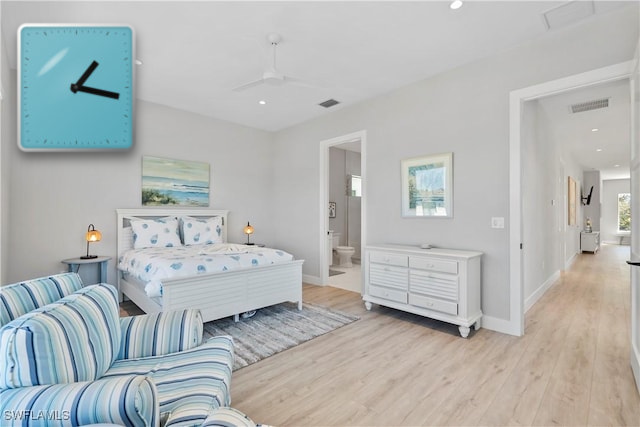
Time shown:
{"hour": 1, "minute": 17}
